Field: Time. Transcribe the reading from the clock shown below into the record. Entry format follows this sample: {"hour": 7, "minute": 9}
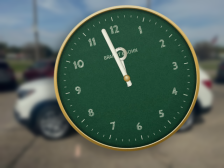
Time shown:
{"hour": 11, "minute": 58}
